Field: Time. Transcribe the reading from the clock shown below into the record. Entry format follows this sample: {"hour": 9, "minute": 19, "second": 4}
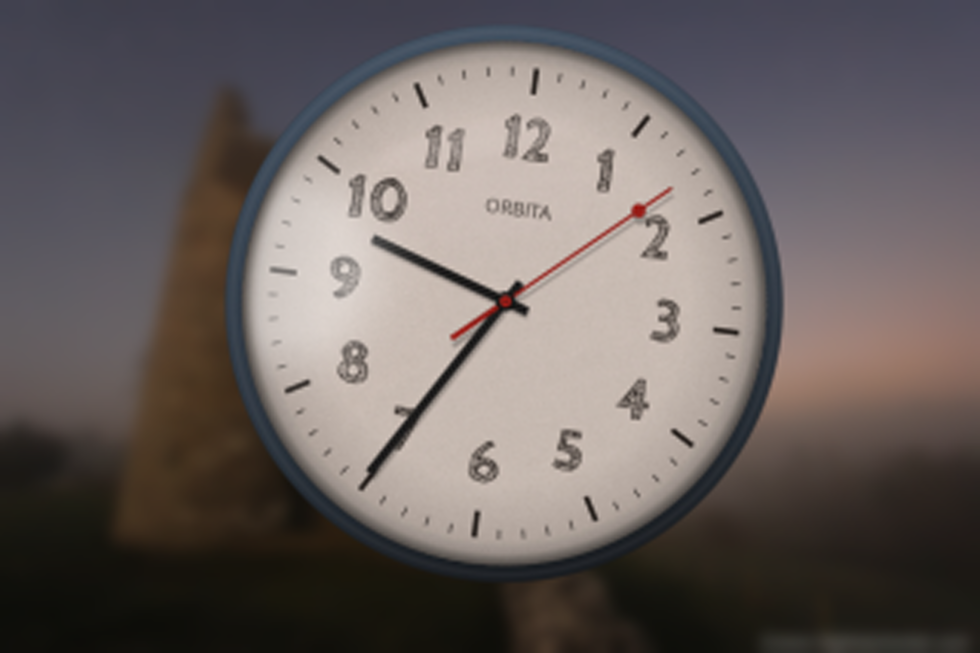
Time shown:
{"hour": 9, "minute": 35, "second": 8}
